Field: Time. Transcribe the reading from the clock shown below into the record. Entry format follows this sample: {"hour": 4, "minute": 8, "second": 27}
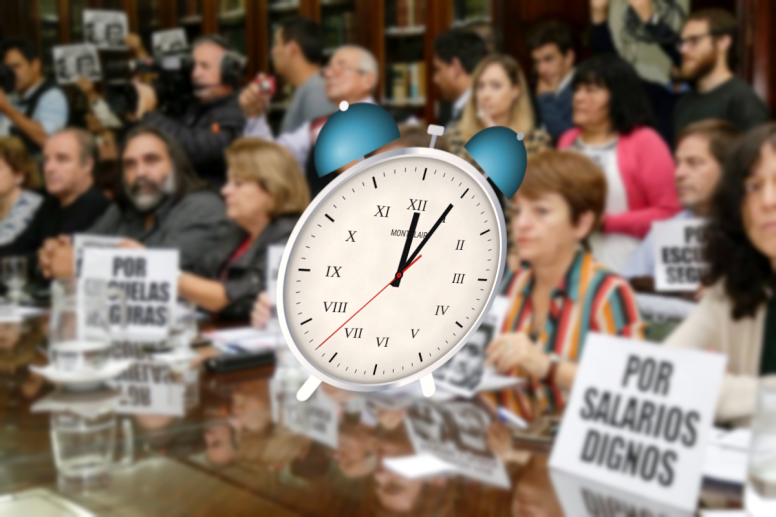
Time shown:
{"hour": 12, "minute": 4, "second": 37}
